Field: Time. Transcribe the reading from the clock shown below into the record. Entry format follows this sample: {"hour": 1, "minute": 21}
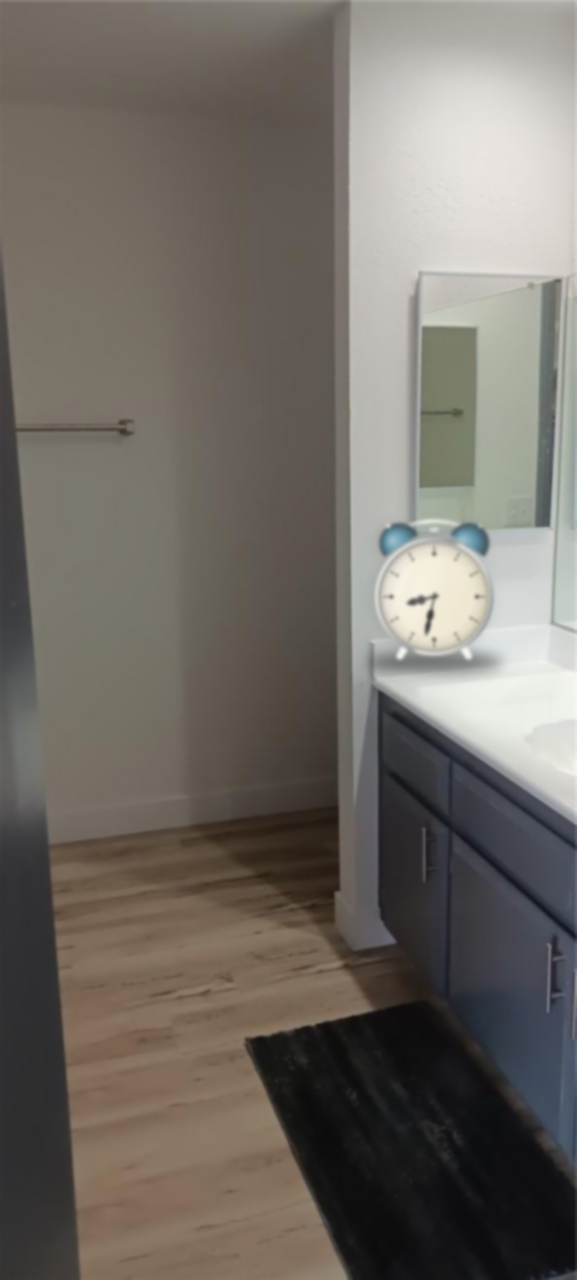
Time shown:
{"hour": 8, "minute": 32}
